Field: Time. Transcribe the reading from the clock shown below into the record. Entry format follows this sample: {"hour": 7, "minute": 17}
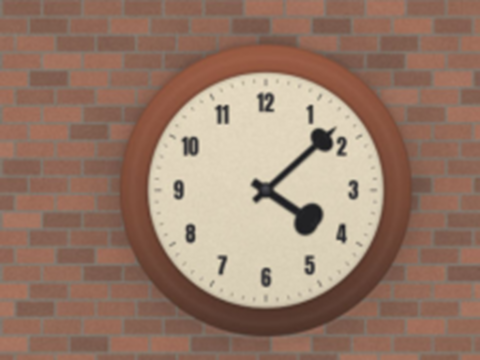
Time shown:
{"hour": 4, "minute": 8}
